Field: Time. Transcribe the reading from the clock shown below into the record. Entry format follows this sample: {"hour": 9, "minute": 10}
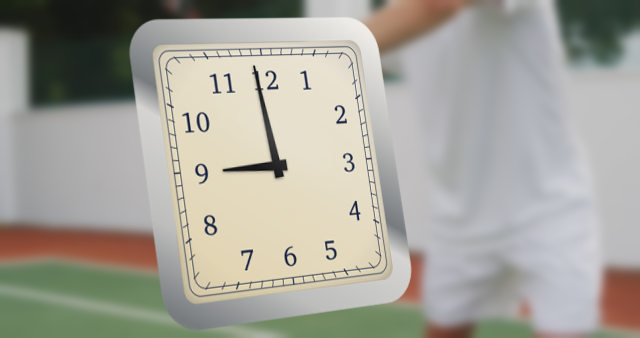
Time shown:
{"hour": 8, "minute": 59}
